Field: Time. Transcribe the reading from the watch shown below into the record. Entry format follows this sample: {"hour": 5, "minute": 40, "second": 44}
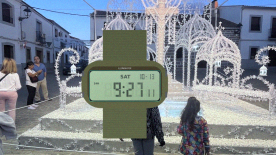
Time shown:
{"hour": 9, "minute": 27, "second": 11}
